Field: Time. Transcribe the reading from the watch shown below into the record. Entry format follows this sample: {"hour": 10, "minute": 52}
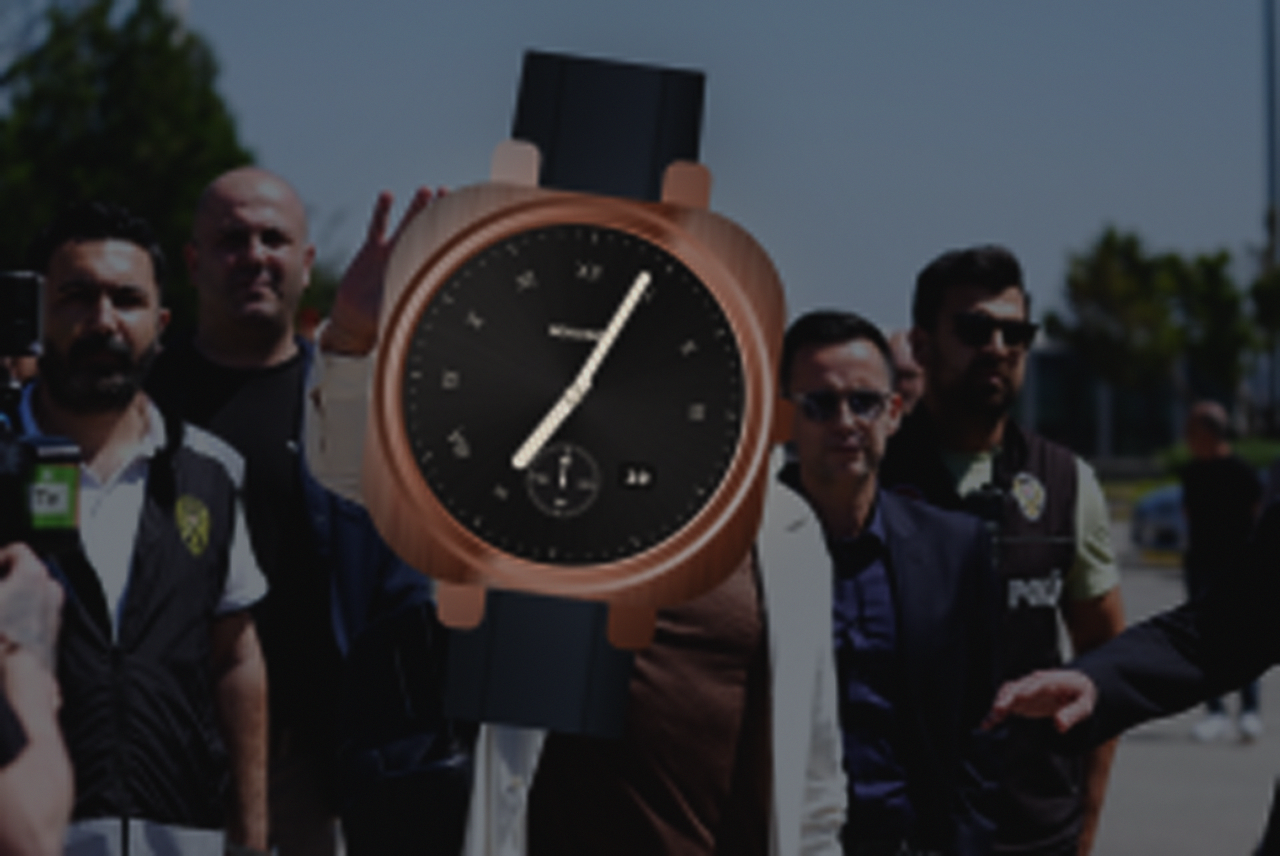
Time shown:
{"hour": 7, "minute": 4}
